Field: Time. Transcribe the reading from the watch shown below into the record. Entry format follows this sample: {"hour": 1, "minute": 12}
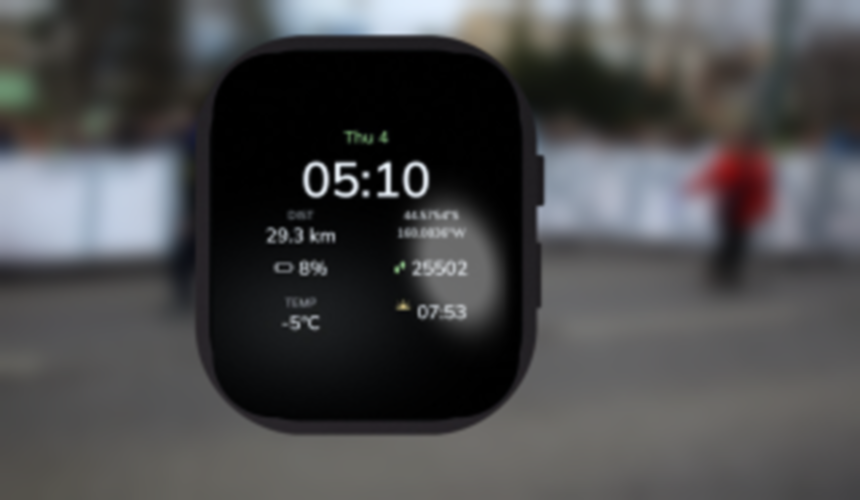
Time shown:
{"hour": 5, "minute": 10}
